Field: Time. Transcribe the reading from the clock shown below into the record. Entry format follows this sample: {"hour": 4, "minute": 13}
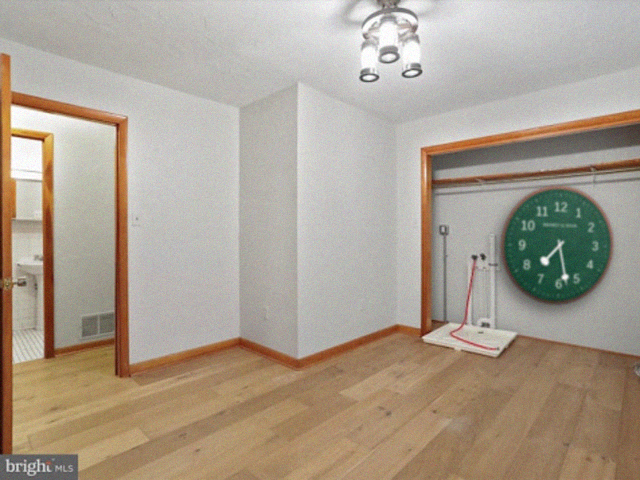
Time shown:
{"hour": 7, "minute": 28}
